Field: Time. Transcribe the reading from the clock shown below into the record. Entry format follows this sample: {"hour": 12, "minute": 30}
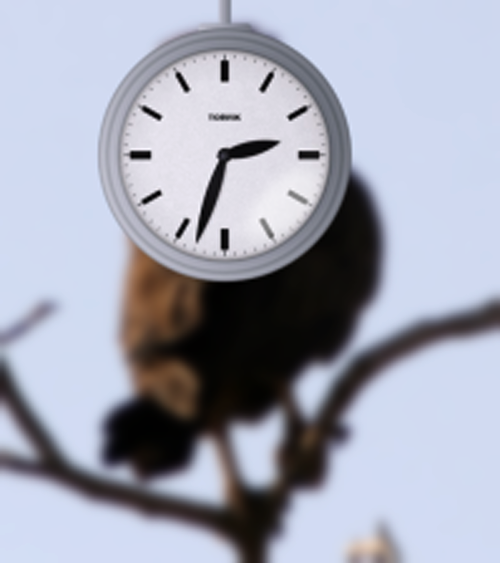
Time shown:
{"hour": 2, "minute": 33}
